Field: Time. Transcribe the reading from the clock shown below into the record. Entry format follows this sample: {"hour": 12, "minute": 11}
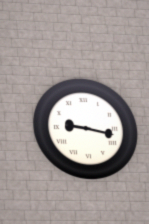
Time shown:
{"hour": 9, "minute": 17}
